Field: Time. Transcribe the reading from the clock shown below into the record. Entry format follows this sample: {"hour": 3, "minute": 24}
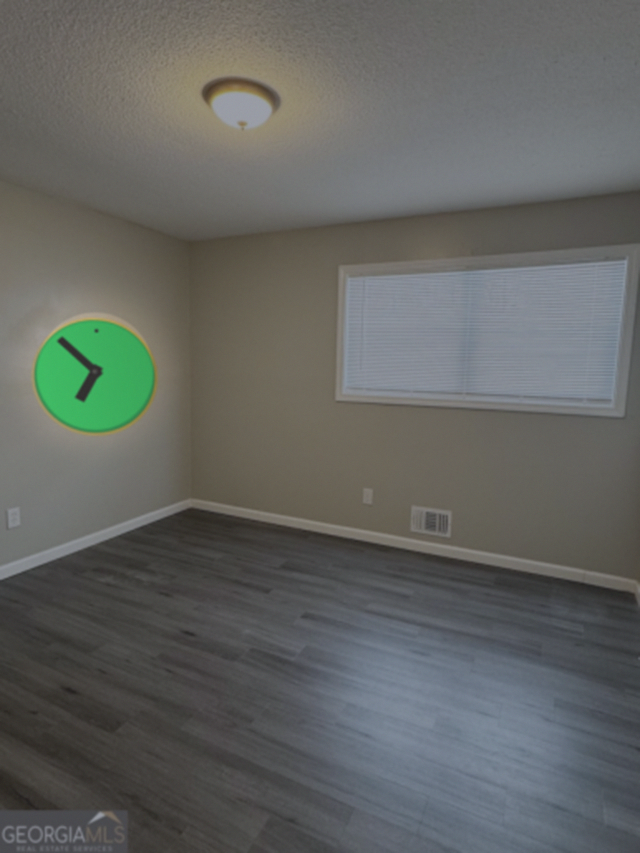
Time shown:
{"hour": 6, "minute": 52}
